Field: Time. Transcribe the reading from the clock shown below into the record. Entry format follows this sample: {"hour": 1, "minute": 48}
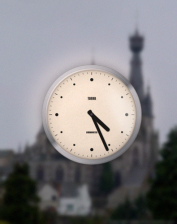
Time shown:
{"hour": 4, "minute": 26}
